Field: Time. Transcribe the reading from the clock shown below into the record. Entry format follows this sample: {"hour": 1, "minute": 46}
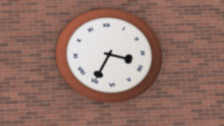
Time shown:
{"hour": 3, "minute": 35}
